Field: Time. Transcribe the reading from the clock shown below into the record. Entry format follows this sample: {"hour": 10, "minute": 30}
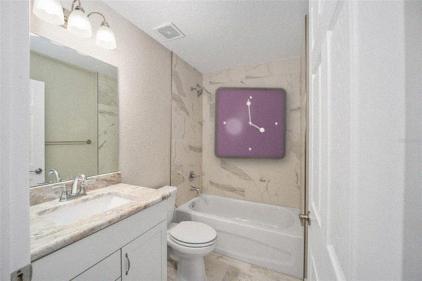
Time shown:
{"hour": 3, "minute": 59}
